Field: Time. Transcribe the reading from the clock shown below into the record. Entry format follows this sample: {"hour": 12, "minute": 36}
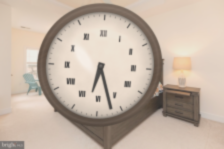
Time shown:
{"hour": 6, "minute": 27}
